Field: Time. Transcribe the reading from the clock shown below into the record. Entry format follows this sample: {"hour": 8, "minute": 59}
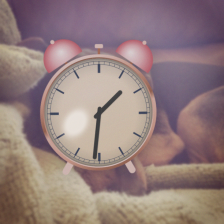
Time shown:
{"hour": 1, "minute": 31}
